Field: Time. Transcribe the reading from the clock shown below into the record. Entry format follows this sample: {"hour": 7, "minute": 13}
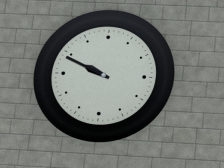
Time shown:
{"hour": 9, "minute": 49}
